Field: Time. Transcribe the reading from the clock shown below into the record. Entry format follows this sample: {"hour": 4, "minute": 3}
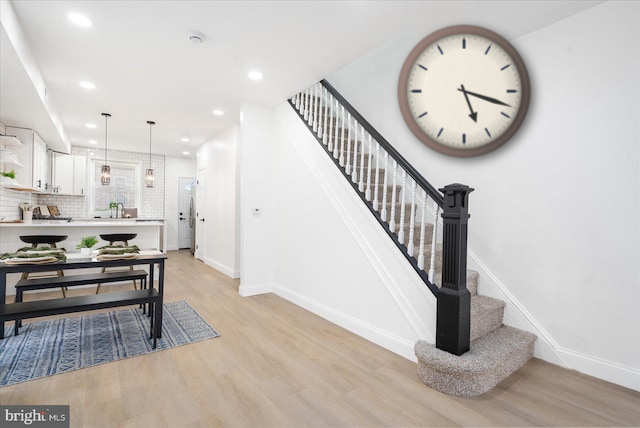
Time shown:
{"hour": 5, "minute": 18}
